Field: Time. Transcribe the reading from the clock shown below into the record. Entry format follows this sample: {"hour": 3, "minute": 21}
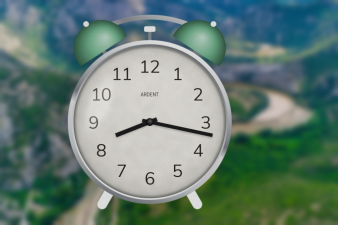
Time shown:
{"hour": 8, "minute": 17}
